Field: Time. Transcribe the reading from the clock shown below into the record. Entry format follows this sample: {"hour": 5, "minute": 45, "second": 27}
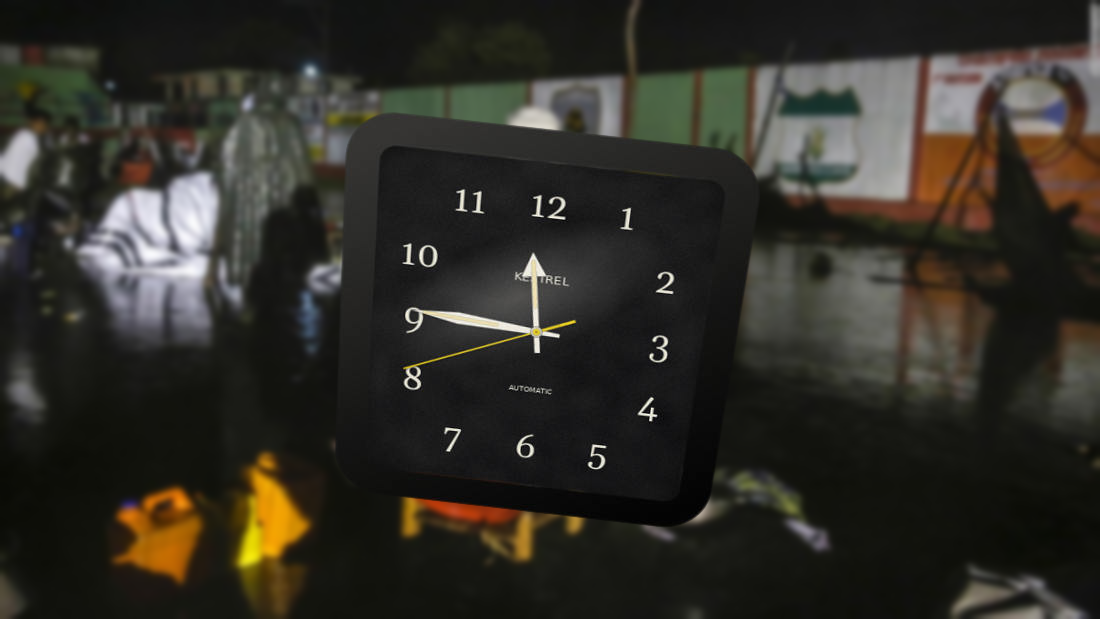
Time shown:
{"hour": 11, "minute": 45, "second": 41}
